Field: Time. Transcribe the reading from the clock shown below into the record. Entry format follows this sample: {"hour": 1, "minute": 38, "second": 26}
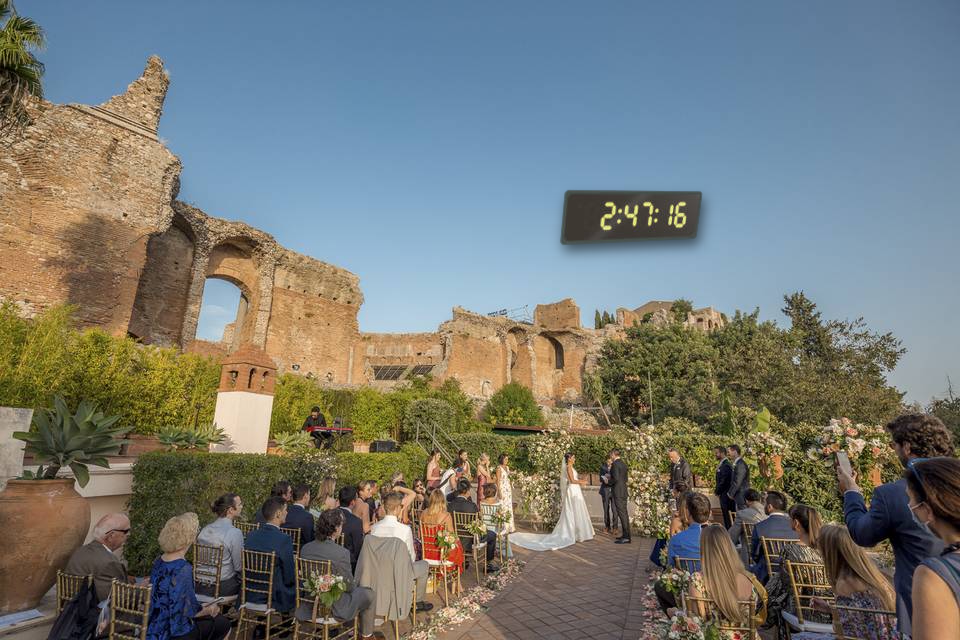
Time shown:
{"hour": 2, "minute": 47, "second": 16}
